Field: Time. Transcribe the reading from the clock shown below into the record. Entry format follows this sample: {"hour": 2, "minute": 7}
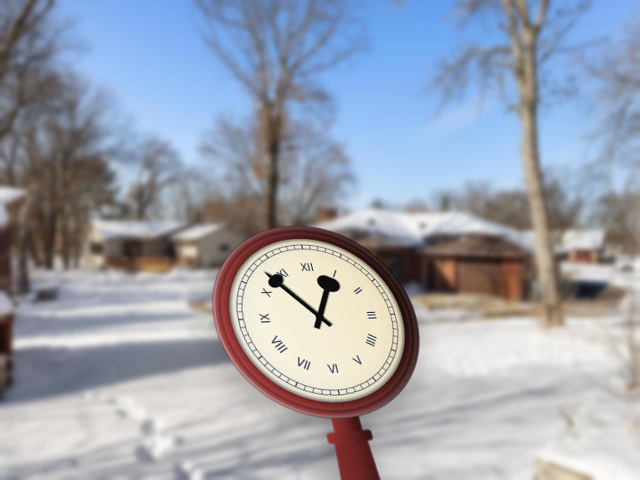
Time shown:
{"hour": 12, "minute": 53}
